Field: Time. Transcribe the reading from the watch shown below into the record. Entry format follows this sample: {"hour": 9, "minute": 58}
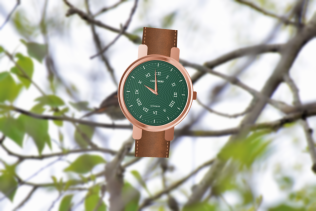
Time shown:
{"hour": 9, "minute": 59}
